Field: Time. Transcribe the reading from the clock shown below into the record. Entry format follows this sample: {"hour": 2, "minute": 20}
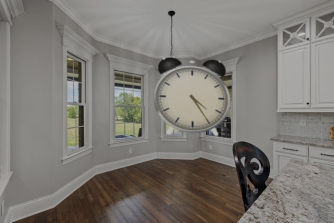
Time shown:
{"hour": 4, "minute": 25}
